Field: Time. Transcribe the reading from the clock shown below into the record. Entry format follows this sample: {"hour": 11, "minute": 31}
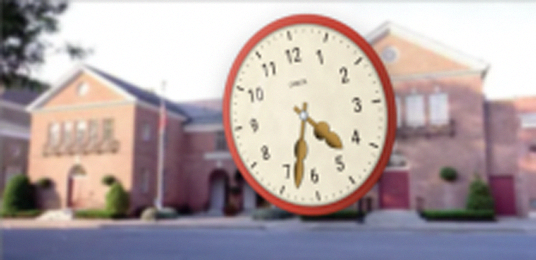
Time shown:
{"hour": 4, "minute": 33}
